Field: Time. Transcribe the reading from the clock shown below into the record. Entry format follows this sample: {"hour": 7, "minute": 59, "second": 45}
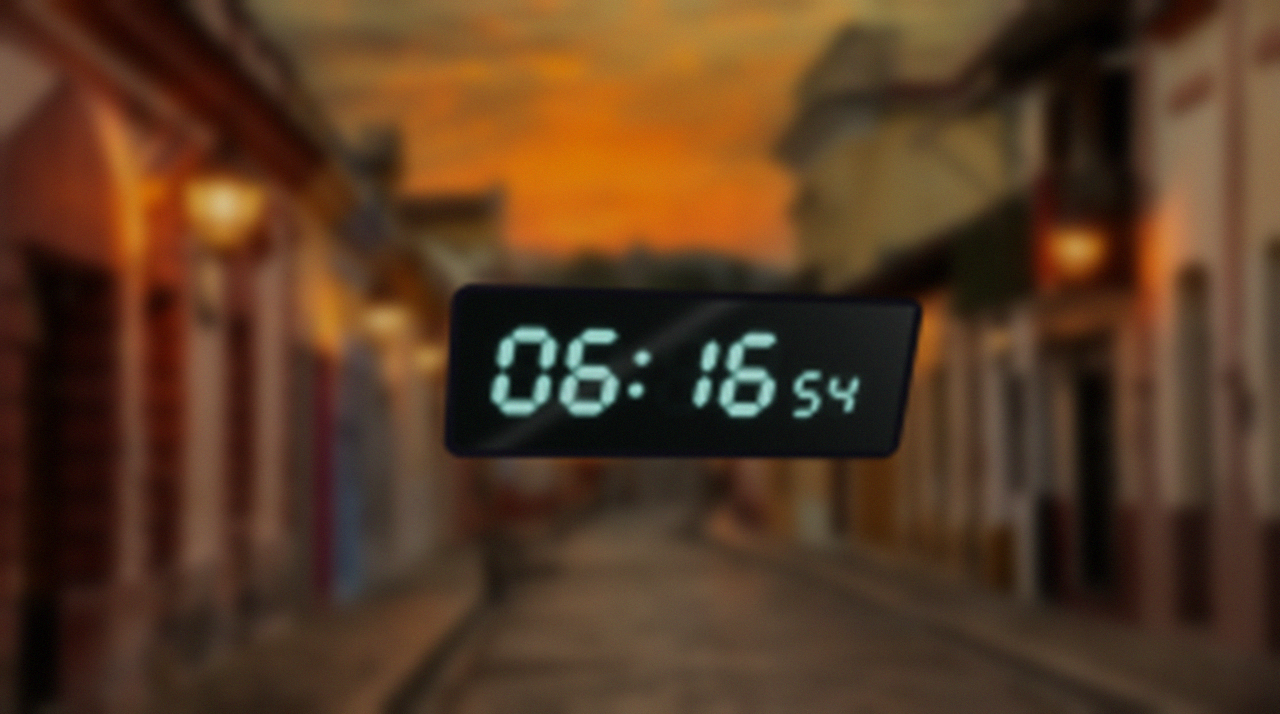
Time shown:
{"hour": 6, "minute": 16, "second": 54}
